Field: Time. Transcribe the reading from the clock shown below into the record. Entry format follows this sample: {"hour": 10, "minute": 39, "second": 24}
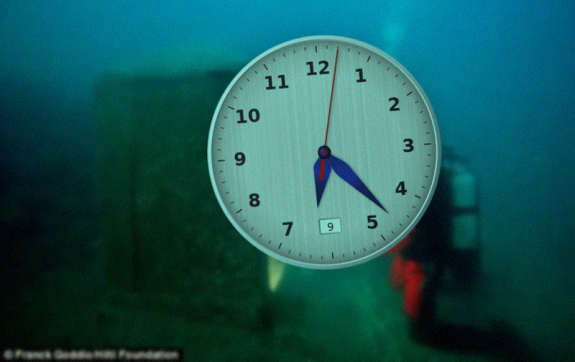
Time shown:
{"hour": 6, "minute": 23, "second": 2}
